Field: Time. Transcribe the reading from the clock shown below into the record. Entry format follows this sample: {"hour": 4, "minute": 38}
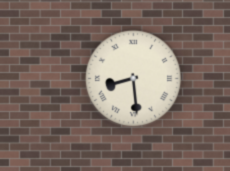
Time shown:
{"hour": 8, "minute": 29}
